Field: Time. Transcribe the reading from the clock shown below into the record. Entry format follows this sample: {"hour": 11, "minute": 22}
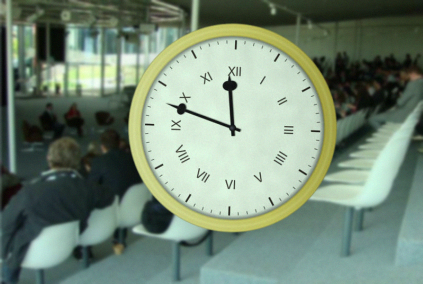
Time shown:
{"hour": 11, "minute": 48}
